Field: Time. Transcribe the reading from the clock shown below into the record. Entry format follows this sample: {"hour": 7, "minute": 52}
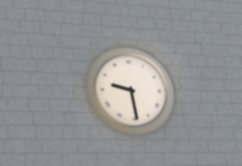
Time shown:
{"hour": 9, "minute": 29}
